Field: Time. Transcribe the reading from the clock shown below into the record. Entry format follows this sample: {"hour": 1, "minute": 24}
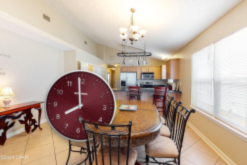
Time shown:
{"hour": 7, "minute": 59}
